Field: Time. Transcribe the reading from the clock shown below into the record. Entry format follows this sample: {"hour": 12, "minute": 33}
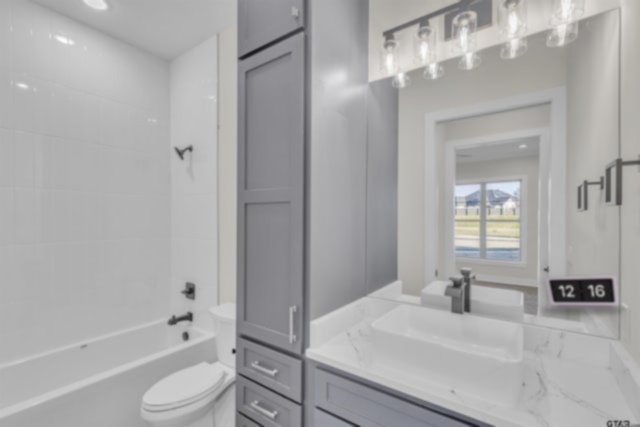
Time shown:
{"hour": 12, "minute": 16}
